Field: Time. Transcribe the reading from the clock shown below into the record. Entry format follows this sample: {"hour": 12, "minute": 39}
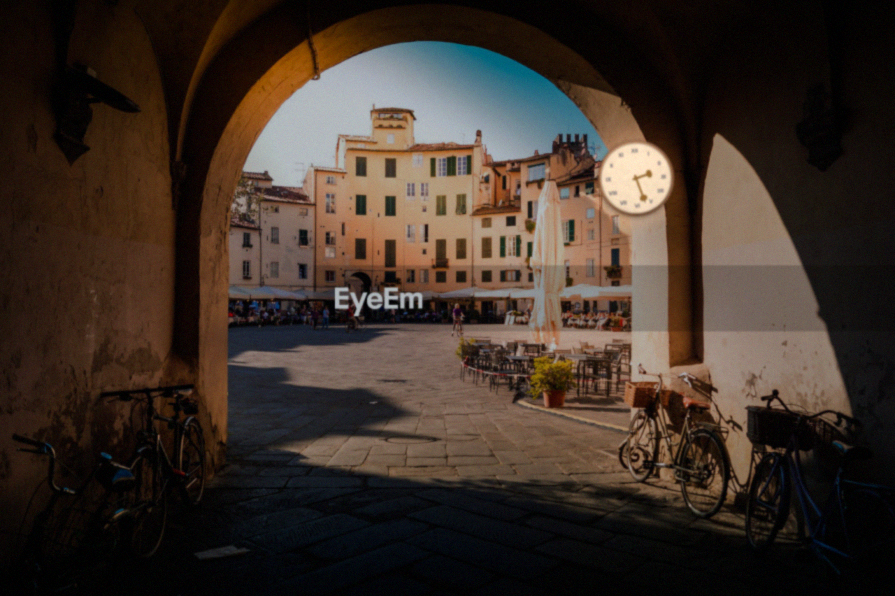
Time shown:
{"hour": 2, "minute": 27}
